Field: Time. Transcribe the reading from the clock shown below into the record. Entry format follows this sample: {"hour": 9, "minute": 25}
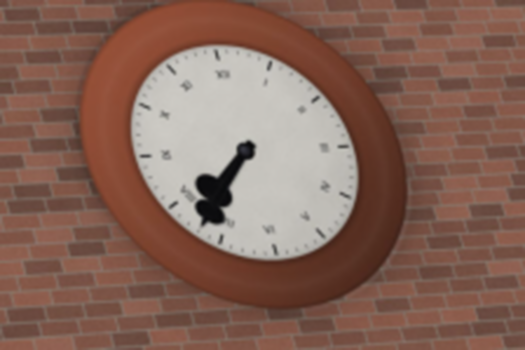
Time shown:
{"hour": 7, "minute": 37}
